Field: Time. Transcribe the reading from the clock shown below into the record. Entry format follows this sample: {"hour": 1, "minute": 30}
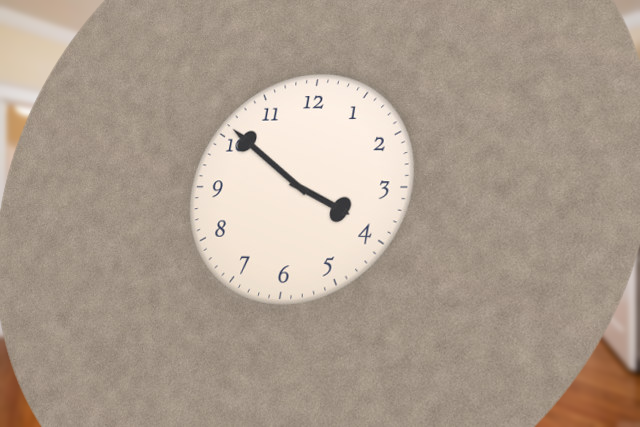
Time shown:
{"hour": 3, "minute": 51}
